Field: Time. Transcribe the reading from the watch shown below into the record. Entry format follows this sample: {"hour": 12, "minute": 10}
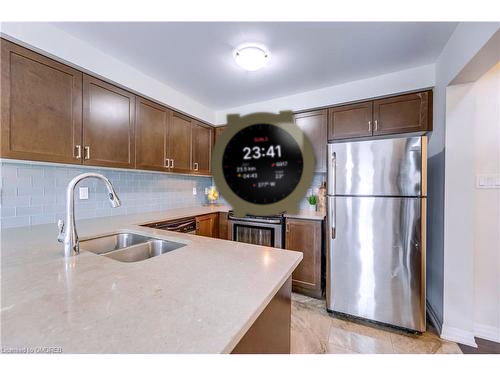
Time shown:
{"hour": 23, "minute": 41}
